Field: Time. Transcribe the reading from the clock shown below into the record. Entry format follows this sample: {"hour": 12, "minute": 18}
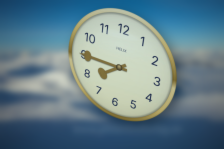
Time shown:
{"hour": 7, "minute": 45}
